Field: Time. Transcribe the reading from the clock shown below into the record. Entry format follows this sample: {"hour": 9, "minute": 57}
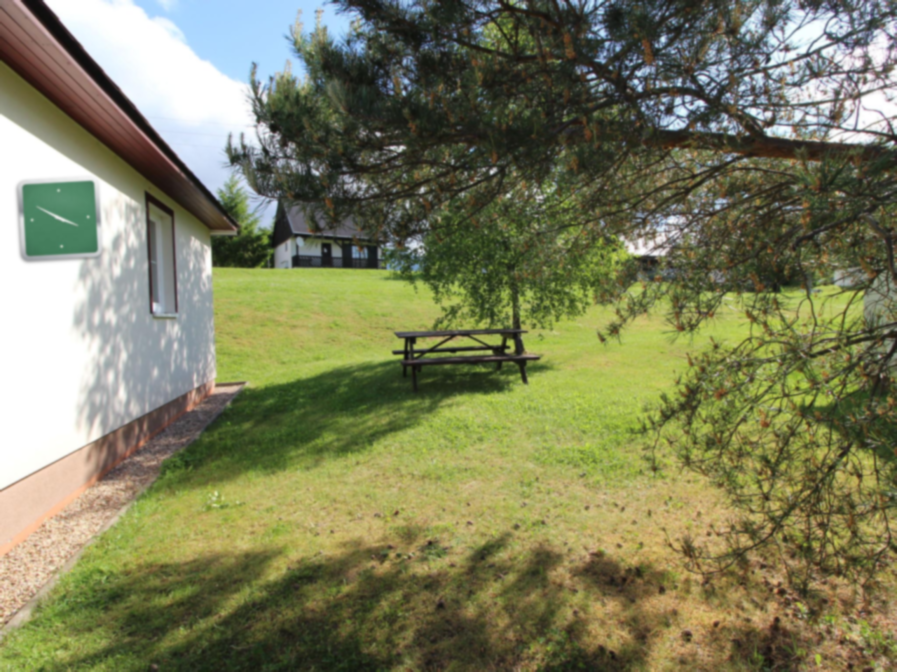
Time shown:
{"hour": 3, "minute": 50}
